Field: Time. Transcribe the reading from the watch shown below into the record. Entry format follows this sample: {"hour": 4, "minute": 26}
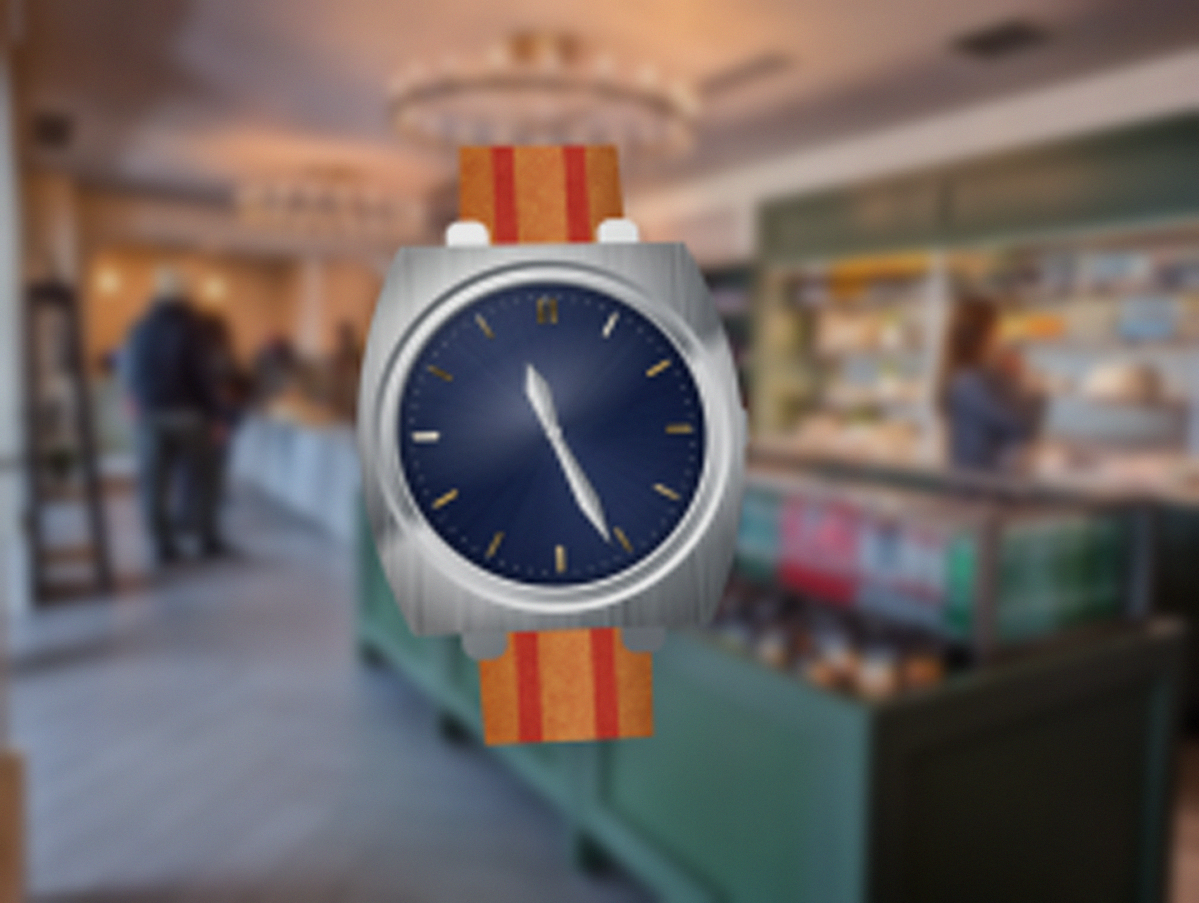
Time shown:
{"hour": 11, "minute": 26}
